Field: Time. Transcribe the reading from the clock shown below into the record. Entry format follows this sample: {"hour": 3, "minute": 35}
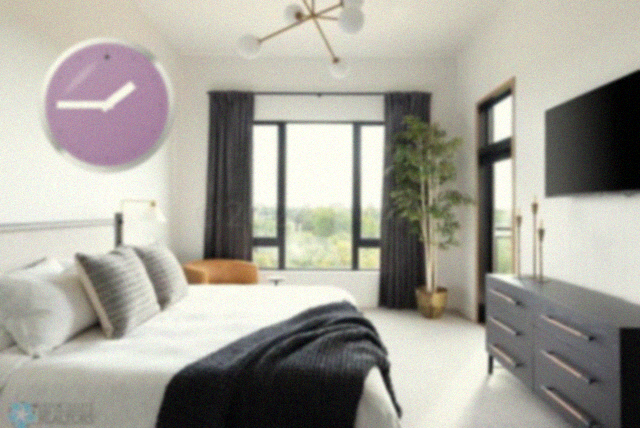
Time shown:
{"hour": 1, "minute": 45}
